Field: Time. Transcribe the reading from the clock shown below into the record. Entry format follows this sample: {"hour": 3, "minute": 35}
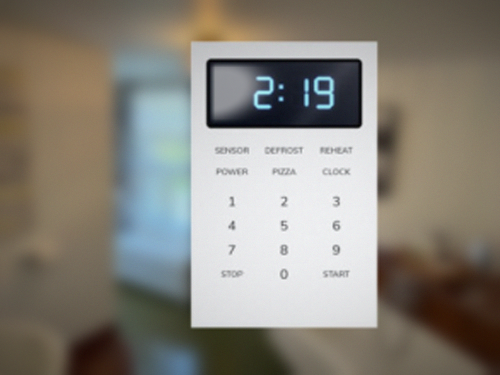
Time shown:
{"hour": 2, "minute": 19}
